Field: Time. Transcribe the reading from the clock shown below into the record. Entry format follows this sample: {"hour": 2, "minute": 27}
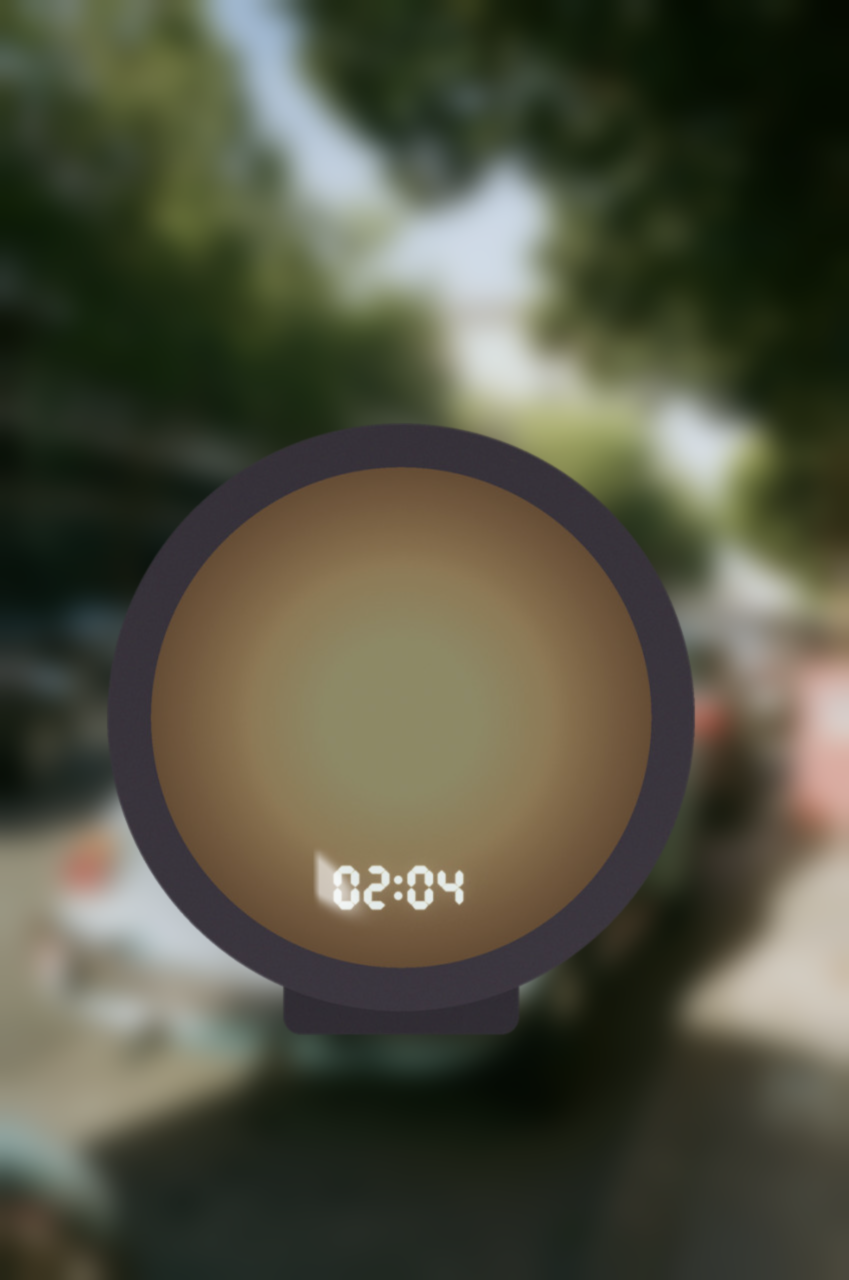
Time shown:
{"hour": 2, "minute": 4}
